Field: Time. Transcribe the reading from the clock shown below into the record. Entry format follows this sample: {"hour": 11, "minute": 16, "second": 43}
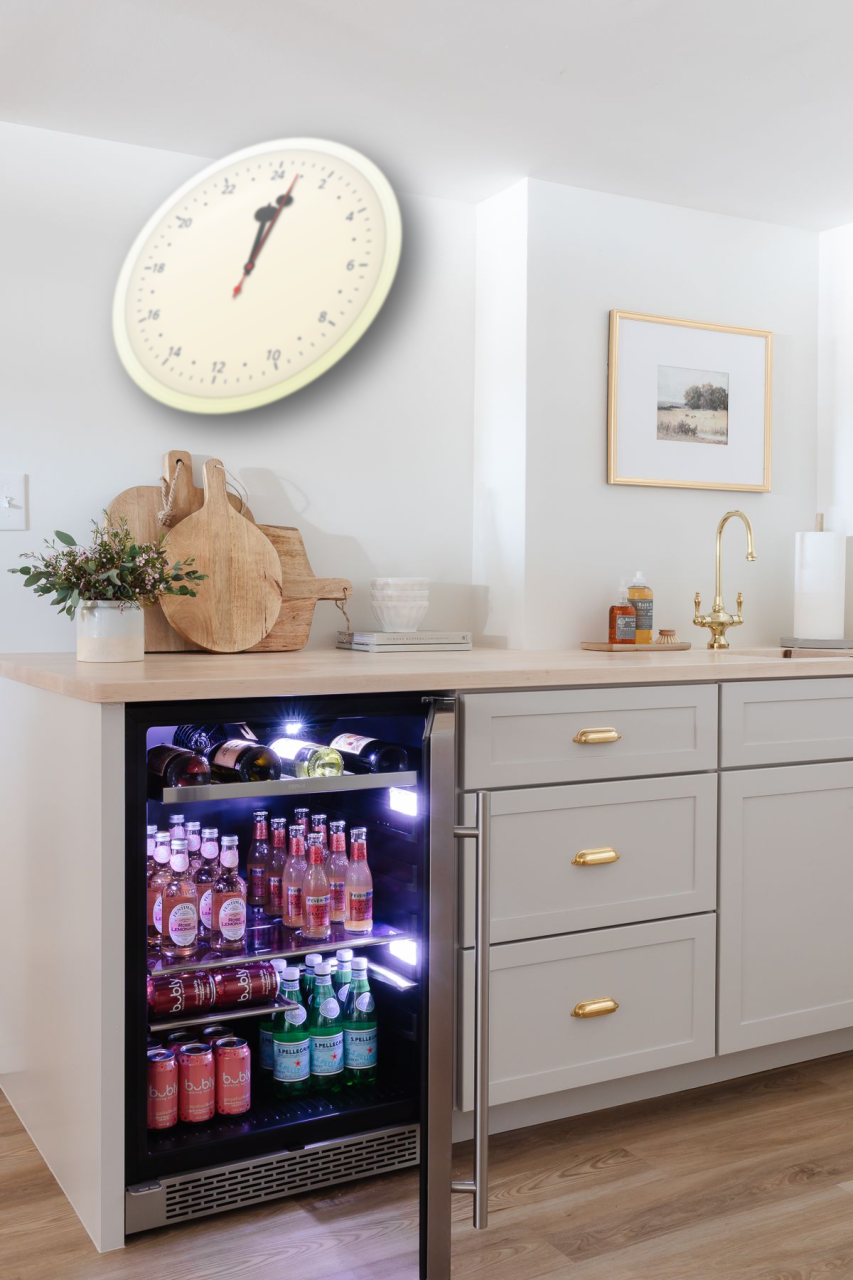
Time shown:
{"hour": 0, "minute": 2, "second": 2}
